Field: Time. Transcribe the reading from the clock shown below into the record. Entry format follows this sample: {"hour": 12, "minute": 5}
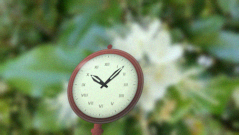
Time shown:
{"hour": 10, "minute": 7}
